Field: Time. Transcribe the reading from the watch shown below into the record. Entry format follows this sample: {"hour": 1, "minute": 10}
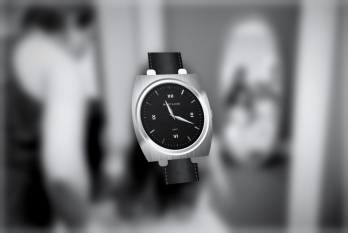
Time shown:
{"hour": 11, "minute": 19}
